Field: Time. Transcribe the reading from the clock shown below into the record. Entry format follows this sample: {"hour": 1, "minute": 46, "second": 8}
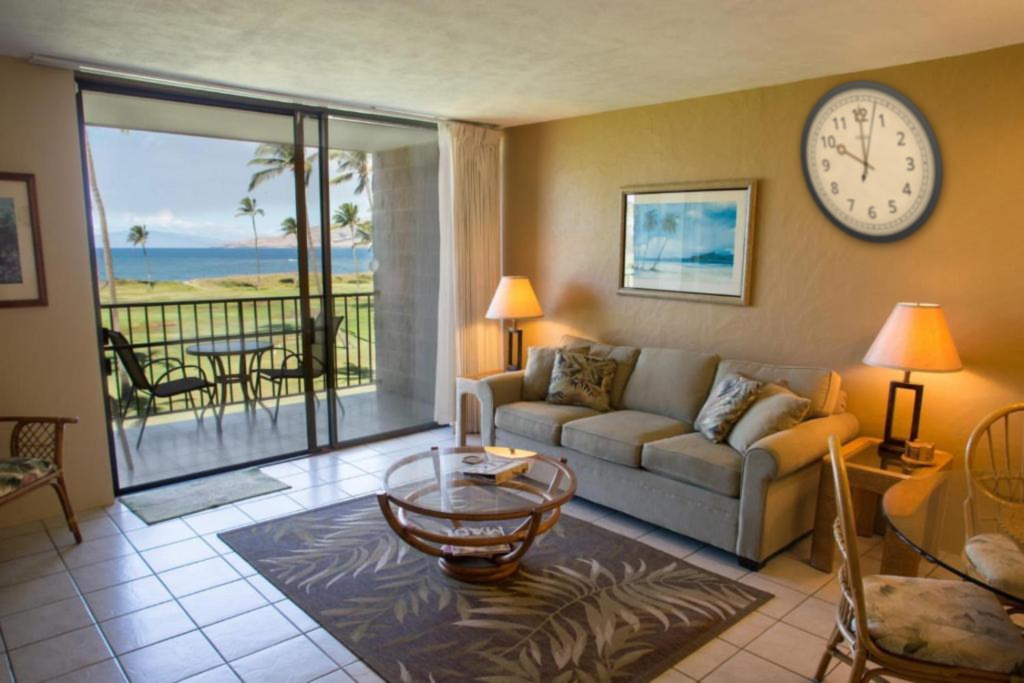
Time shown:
{"hour": 10, "minute": 0, "second": 3}
